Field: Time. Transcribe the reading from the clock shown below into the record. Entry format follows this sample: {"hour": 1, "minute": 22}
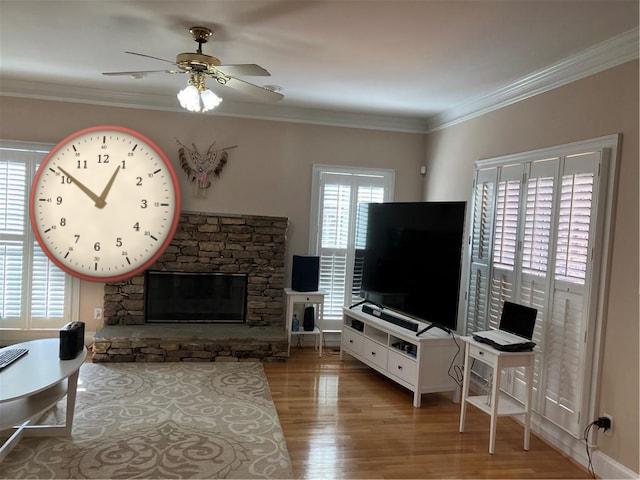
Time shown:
{"hour": 12, "minute": 51}
